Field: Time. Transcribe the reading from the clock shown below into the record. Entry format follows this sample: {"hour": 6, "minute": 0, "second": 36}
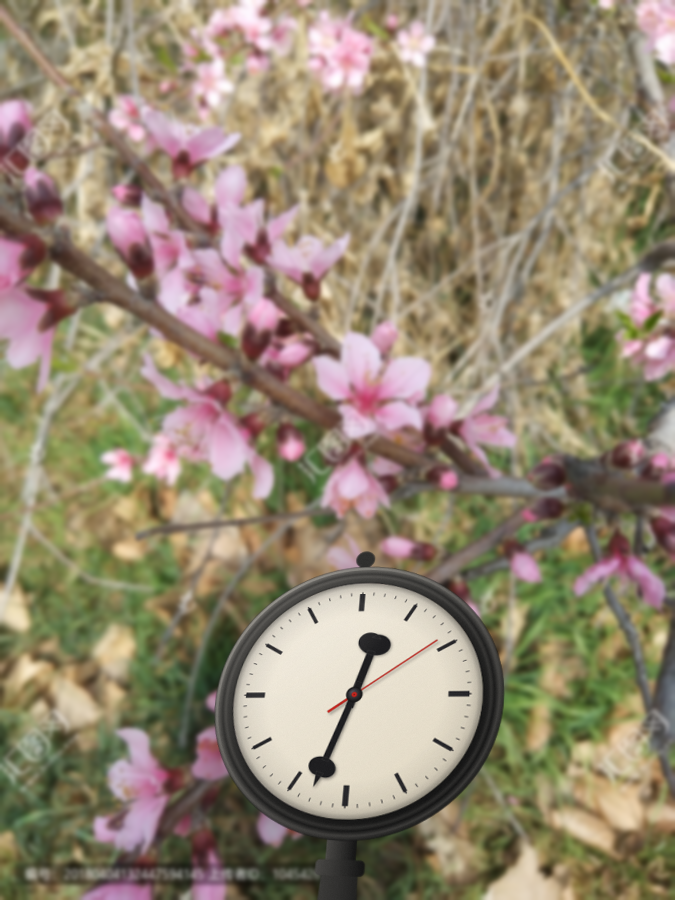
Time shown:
{"hour": 12, "minute": 33, "second": 9}
